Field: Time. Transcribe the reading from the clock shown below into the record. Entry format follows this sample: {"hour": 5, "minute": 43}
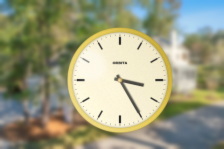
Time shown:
{"hour": 3, "minute": 25}
